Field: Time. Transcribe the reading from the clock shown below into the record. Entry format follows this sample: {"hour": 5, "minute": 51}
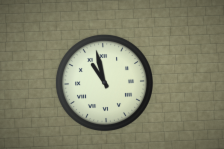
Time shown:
{"hour": 10, "minute": 58}
